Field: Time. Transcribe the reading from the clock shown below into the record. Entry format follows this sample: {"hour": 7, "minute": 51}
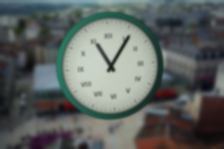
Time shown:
{"hour": 11, "minute": 6}
